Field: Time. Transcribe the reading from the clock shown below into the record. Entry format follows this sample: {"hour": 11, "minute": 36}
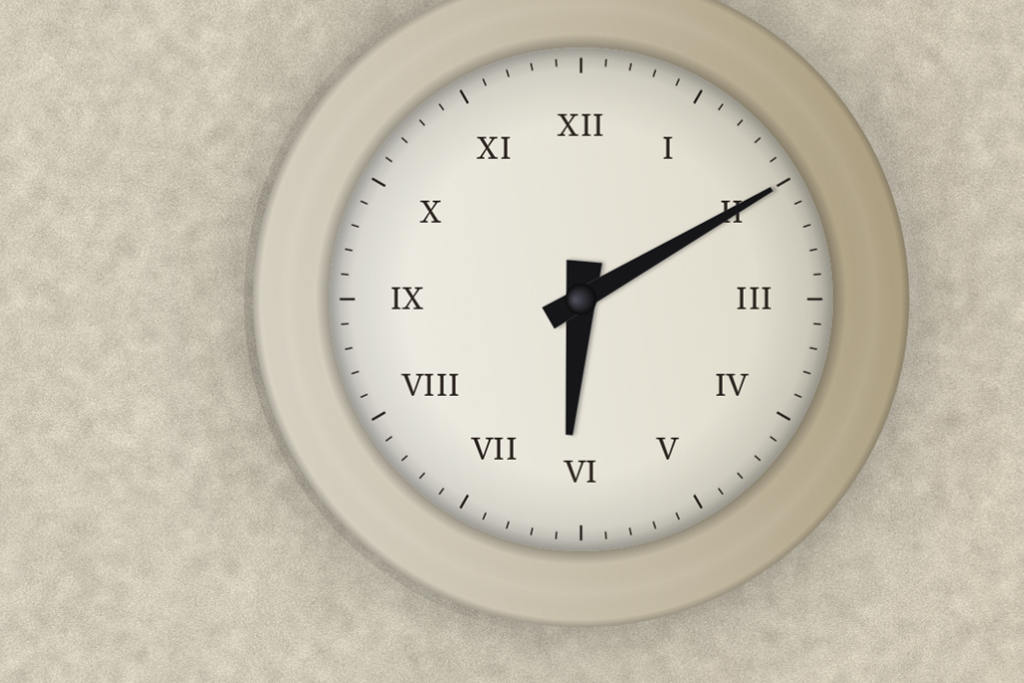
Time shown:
{"hour": 6, "minute": 10}
